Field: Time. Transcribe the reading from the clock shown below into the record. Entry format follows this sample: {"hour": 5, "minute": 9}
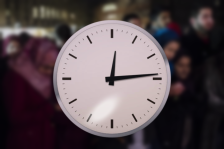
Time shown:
{"hour": 12, "minute": 14}
